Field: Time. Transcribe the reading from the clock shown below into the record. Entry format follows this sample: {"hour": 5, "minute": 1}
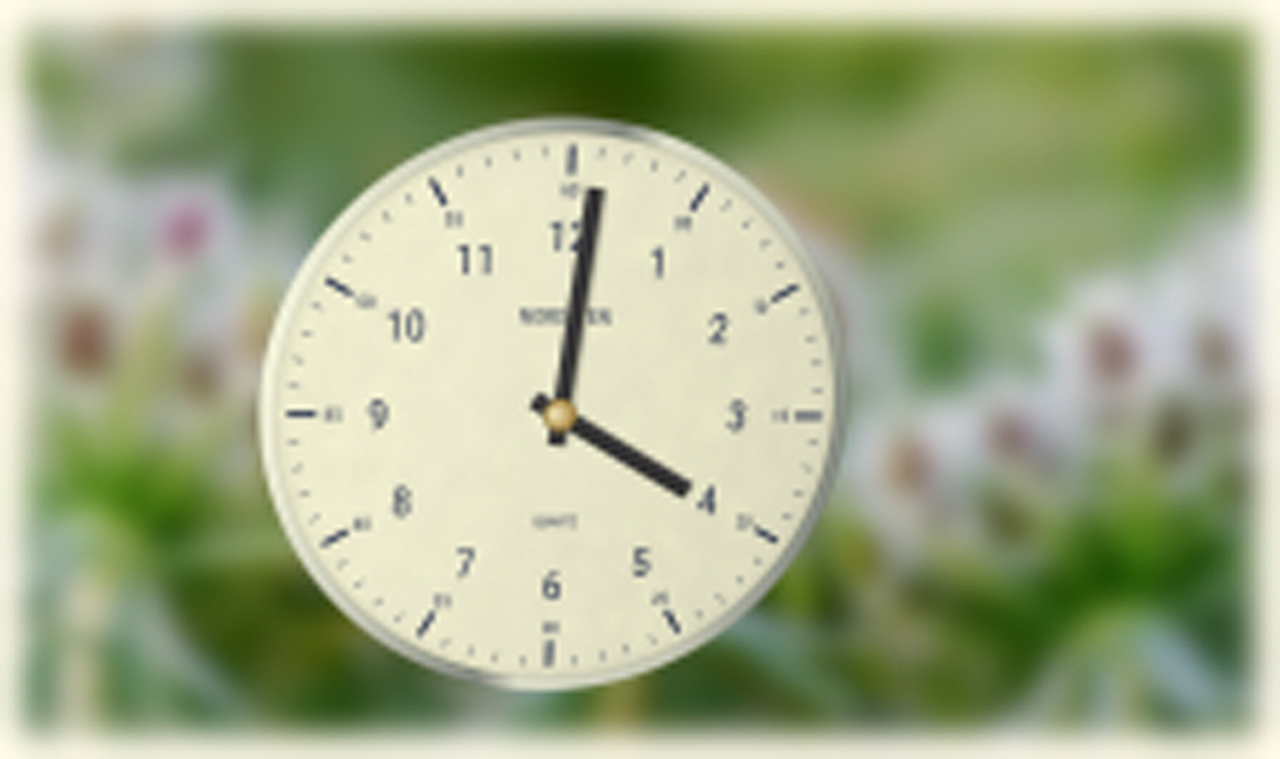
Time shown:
{"hour": 4, "minute": 1}
